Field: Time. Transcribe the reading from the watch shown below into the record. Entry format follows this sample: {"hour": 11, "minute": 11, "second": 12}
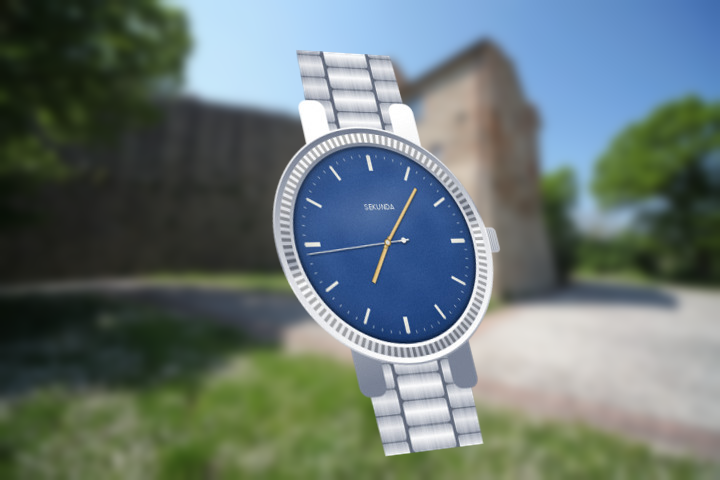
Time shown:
{"hour": 7, "minute": 6, "second": 44}
